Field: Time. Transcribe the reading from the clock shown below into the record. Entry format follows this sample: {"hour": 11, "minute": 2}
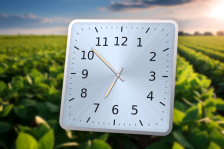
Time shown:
{"hour": 6, "minute": 52}
